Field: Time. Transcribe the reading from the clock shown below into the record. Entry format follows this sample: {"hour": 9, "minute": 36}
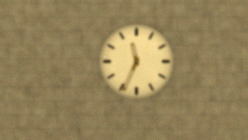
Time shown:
{"hour": 11, "minute": 34}
